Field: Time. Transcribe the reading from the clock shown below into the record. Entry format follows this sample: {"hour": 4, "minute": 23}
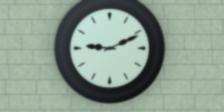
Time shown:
{"hour": 9, "minute": 11}
